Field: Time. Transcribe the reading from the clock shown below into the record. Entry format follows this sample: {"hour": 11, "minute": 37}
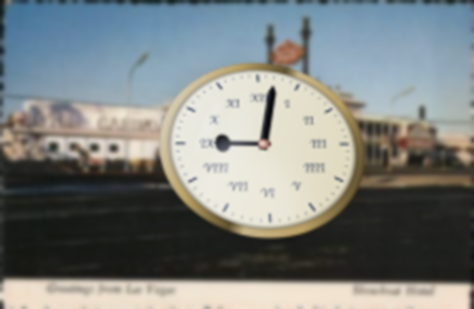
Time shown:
{"hour": 9, "minute": 2}
